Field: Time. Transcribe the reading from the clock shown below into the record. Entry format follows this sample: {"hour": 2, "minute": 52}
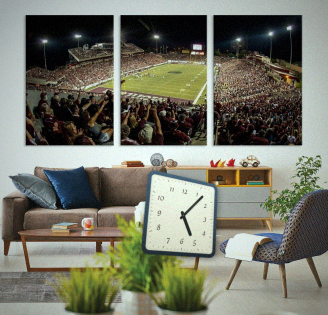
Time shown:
{"hour": 5, "minute": 7}
